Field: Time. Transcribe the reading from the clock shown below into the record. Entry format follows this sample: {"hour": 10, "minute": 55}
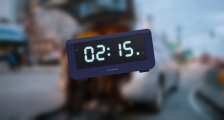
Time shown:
{"hour": 2, "minute": 15}
